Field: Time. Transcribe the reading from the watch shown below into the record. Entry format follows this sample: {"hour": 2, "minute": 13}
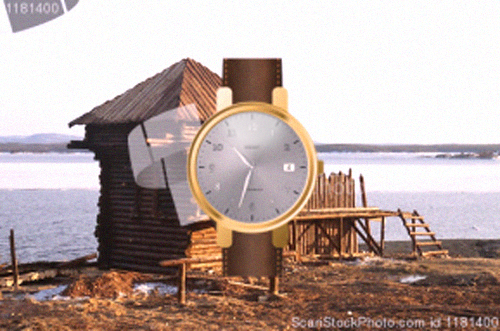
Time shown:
{"hour": 10, "minute": 33}
